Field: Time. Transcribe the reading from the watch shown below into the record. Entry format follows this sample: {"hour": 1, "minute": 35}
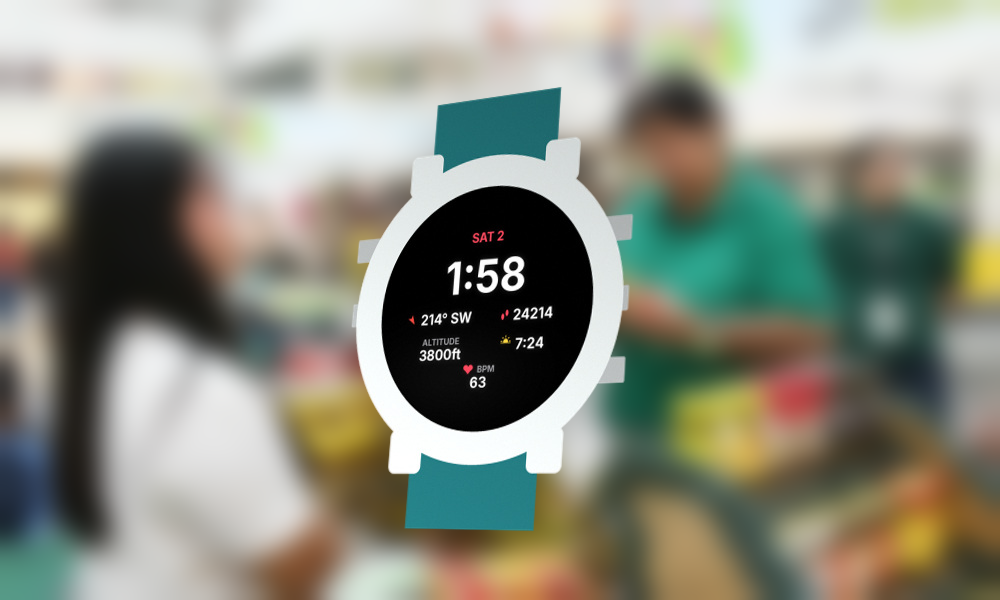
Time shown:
{"hour": 1, "minute": 58}
